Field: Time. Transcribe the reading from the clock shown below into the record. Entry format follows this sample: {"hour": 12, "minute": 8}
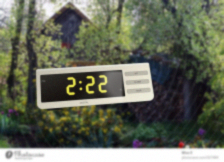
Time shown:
{"hour": 2, "minute": 22}
